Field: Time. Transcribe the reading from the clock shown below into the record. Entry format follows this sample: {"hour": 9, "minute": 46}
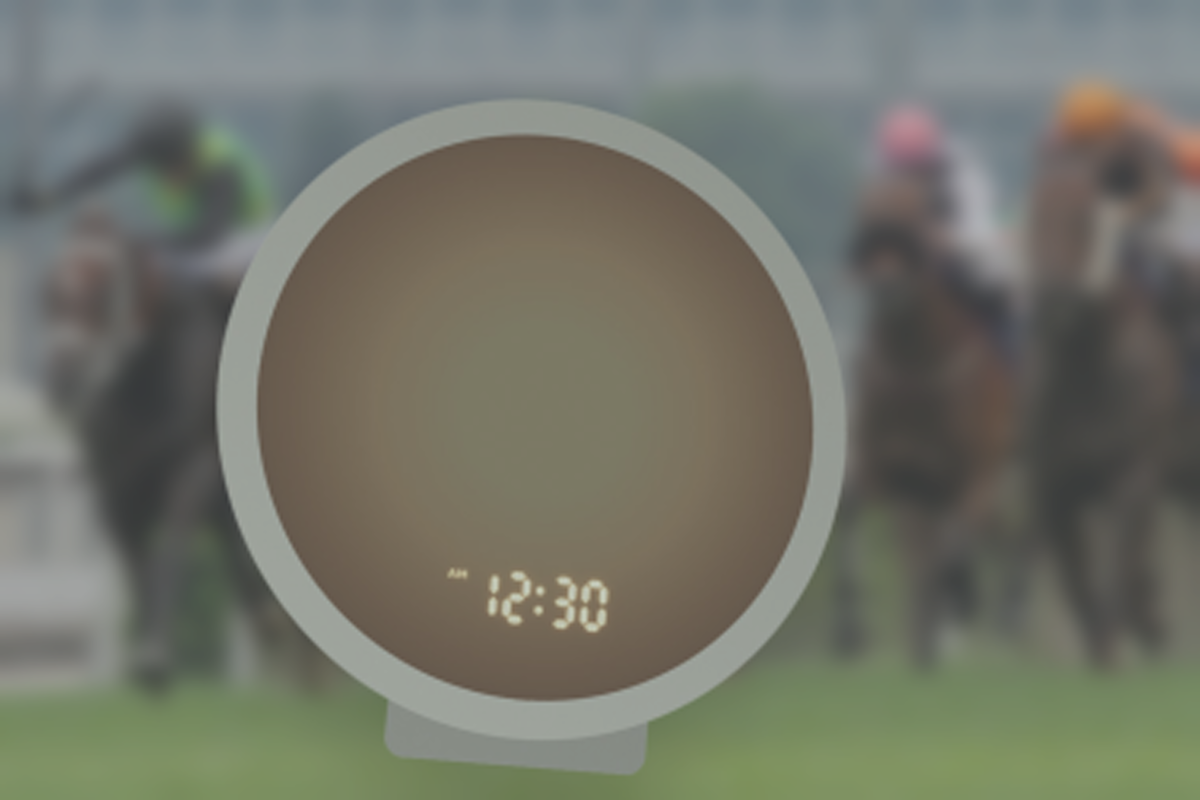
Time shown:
{"hour": 12, "minute": 30}
